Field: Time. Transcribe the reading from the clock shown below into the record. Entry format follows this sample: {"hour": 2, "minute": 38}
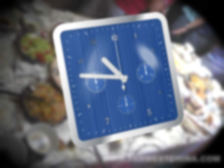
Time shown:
{"hour": 10, "minute": 47}
